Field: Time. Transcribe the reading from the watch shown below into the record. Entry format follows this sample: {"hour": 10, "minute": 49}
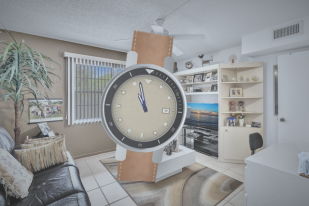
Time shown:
{"hour": 10, "minute": 57}
